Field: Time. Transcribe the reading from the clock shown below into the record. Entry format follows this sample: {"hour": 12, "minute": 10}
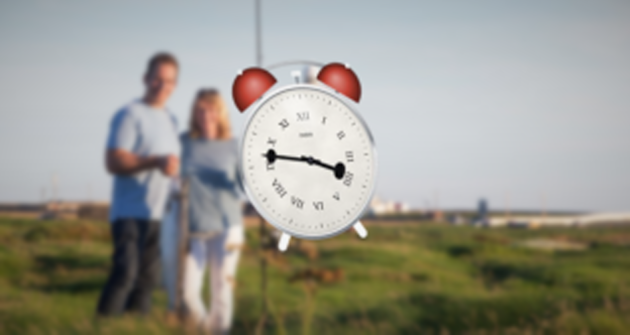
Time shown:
{"hour": 3, "minute": 47}
